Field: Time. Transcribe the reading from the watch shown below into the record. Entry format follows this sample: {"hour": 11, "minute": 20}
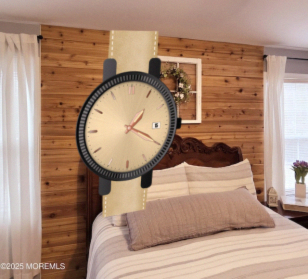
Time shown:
{"hour": 1, "minute": 20}
